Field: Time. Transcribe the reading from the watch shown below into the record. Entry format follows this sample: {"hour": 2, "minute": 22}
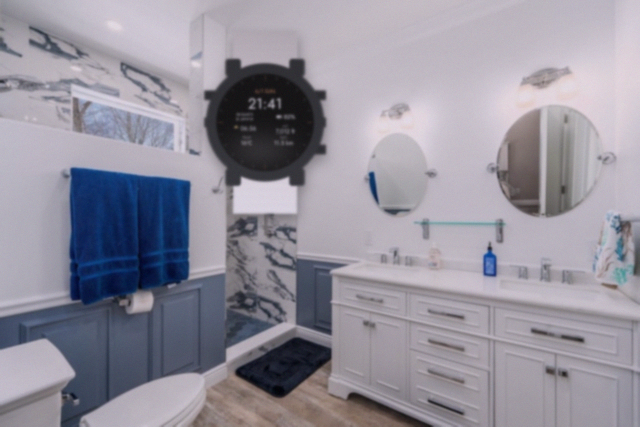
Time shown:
{"hour": 21, "minute": 41}
